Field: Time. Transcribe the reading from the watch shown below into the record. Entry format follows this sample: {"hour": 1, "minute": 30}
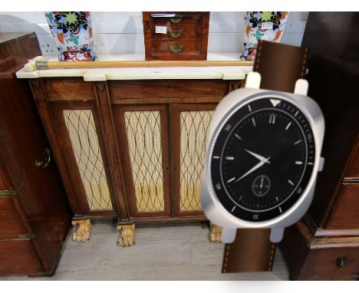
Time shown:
{"hour": 9, "minute": 39}
